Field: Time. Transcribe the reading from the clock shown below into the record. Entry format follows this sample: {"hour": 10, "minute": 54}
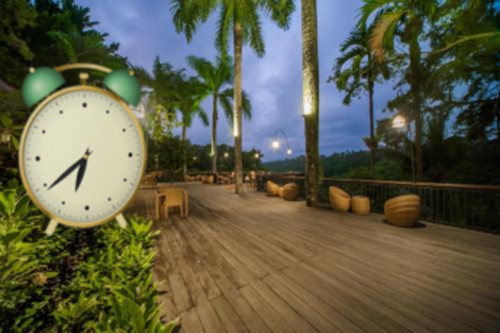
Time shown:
{"hour": 6, "minute": 39}
